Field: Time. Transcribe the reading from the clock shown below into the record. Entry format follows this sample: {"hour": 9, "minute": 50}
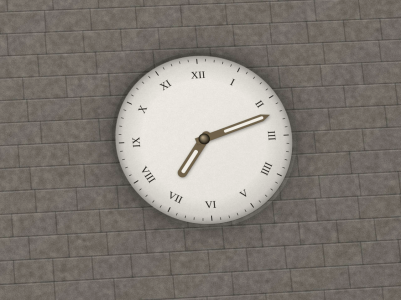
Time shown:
{"hour": 7, "minute": 12}
